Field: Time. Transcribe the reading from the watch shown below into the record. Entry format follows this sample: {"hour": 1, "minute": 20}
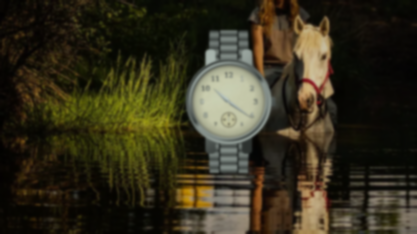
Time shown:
{"hour": 10, "minute": 21}
